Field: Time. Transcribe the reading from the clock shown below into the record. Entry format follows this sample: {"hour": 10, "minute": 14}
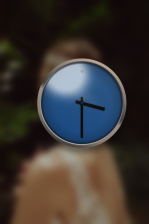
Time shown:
{"hour": 3, "minute": 30}
